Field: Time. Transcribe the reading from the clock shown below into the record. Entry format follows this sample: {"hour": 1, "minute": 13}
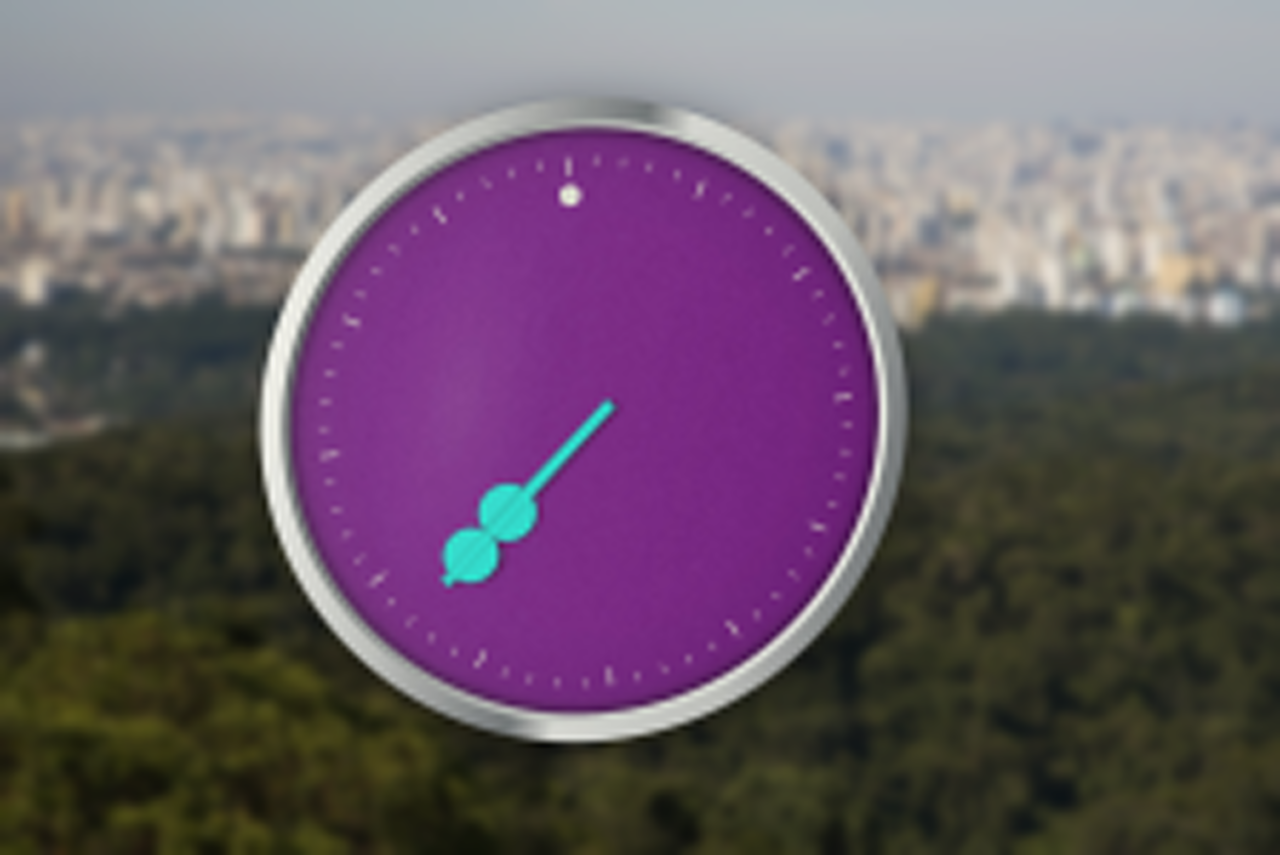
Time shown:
{"hour": 7, "minute": 38}
